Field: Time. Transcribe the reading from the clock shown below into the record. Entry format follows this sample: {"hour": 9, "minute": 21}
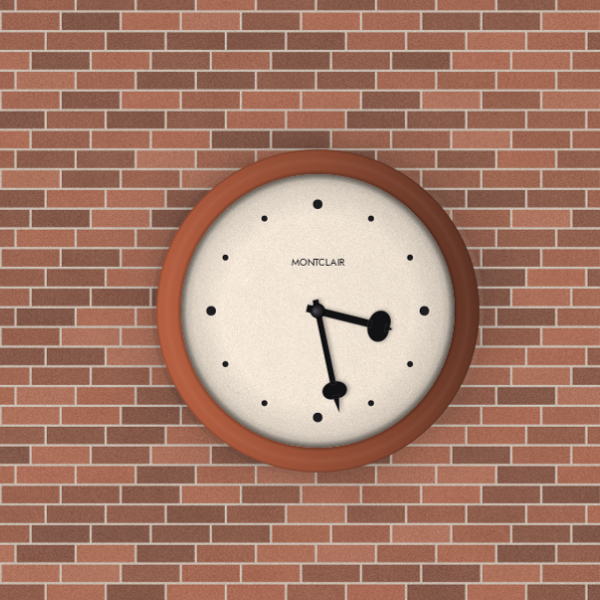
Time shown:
{"hour": 3, "minute": 28}
